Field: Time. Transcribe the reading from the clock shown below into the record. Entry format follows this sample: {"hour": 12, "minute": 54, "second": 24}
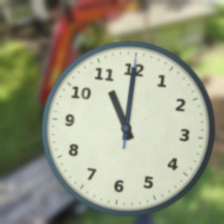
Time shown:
{"hour": 11, "minute": 0, "second": 0}
